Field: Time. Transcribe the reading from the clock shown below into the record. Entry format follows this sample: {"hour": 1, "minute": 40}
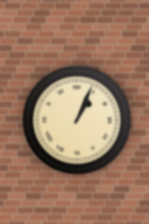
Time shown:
{"hour": 1, "minute": 4}
